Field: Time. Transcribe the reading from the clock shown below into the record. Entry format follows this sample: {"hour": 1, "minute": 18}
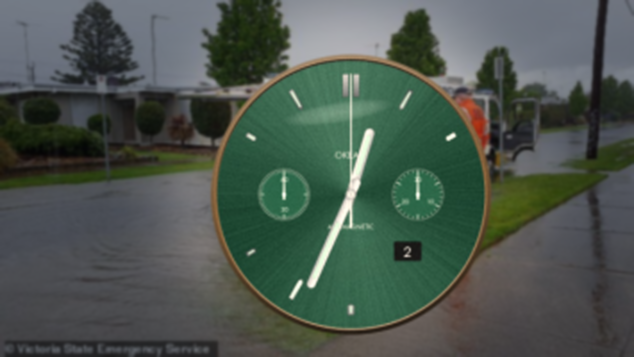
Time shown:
{"hour": 12, "minute": 34}
